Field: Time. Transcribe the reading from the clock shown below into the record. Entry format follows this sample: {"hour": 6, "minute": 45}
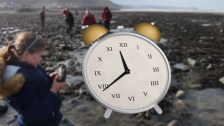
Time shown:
{"hour": 11, "minute": 39}
